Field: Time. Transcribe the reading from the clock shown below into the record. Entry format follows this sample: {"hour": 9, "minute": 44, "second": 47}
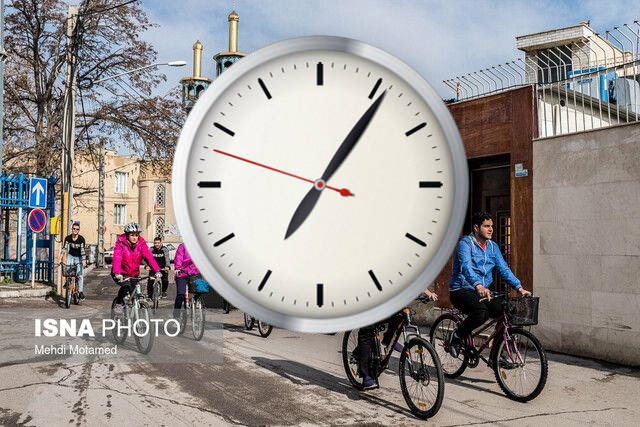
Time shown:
{"hour": 7, "minute": 5, "second": 48}
